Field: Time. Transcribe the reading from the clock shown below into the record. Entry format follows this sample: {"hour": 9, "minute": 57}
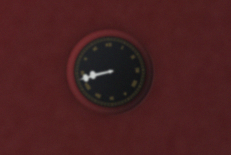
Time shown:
{"hour": 8, "minute": 43}
